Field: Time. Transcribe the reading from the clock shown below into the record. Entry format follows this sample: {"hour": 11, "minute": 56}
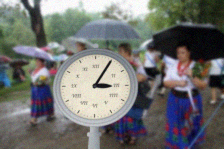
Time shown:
{"hour": 3, "minute": 5}
